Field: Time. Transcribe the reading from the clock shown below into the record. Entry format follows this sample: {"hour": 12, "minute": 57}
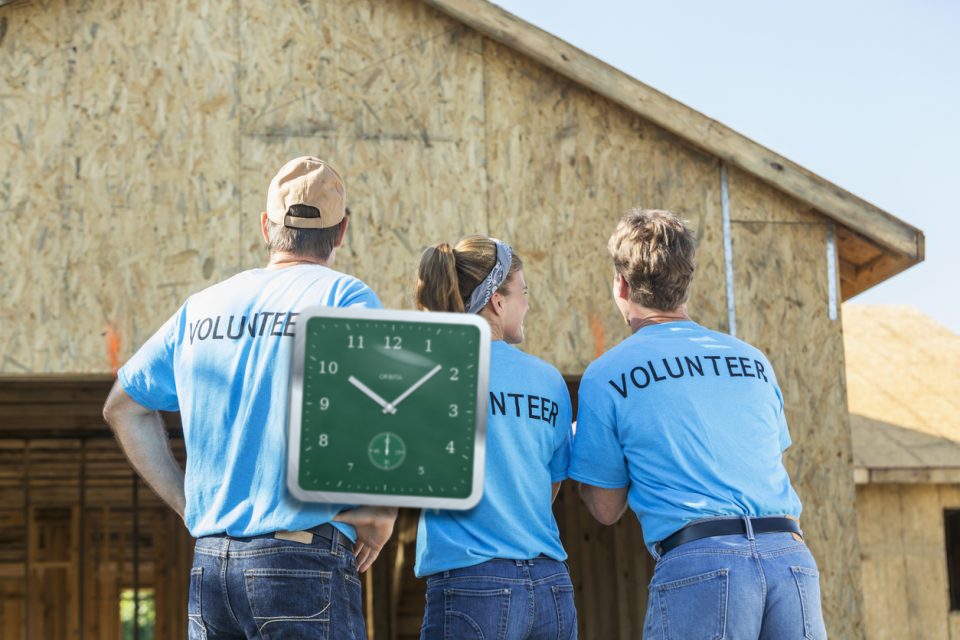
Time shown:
{"hour": 10, "minute": 8}
